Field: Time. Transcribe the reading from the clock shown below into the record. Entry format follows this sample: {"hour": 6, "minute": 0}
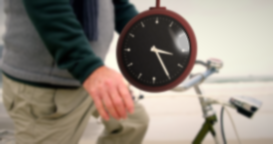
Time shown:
{"hour": 3, "minute": 25}
